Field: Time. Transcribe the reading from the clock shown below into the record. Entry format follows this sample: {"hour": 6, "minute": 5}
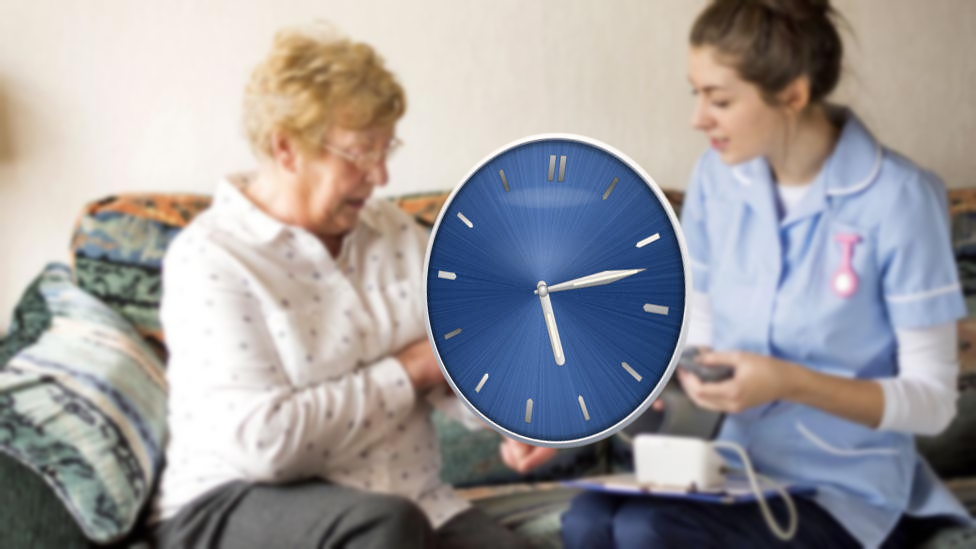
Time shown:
{"hour": 5, "minute": 12}
